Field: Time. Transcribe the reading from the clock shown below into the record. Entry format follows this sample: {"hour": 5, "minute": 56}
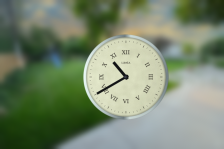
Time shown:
{"hour": 10, "minute": 40}
